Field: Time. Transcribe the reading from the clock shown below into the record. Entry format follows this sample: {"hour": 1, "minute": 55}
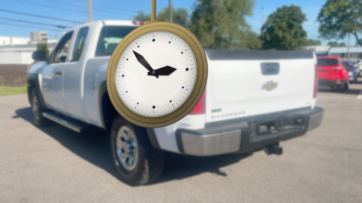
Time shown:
{"hour": 2, "minute": 53}
